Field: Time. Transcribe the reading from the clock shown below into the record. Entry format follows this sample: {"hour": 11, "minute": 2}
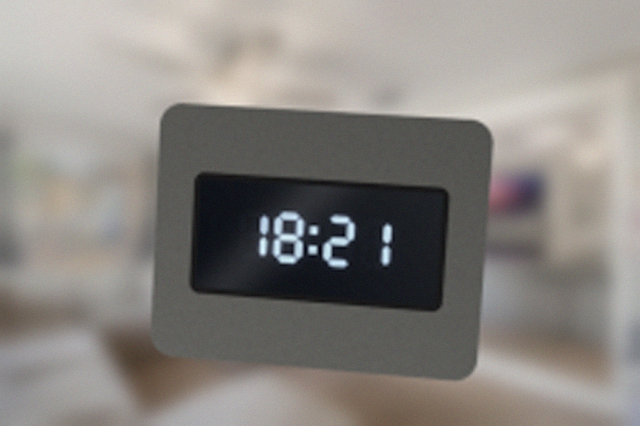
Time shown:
{"hour": 18, "minute": 21}
